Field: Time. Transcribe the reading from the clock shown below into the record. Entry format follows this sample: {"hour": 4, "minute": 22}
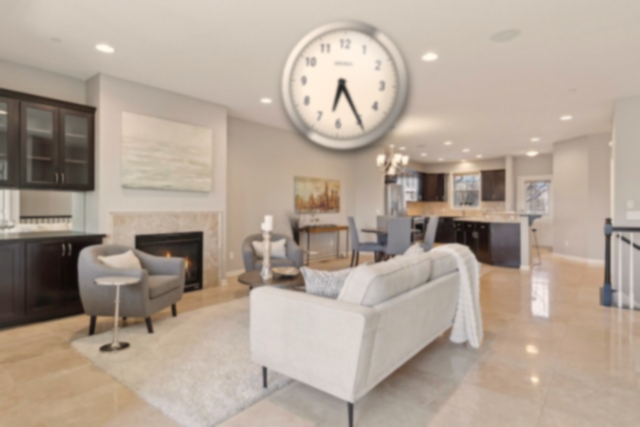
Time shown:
{"hour": 6, "minute": 25}
